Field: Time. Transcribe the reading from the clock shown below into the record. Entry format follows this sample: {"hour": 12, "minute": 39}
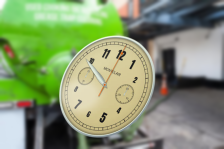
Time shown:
{"hour": 9, "minute": 49}
